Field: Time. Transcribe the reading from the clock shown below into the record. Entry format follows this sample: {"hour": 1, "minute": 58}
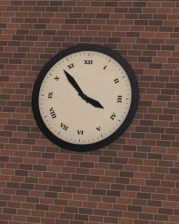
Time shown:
{"hour": 3, "minute": 53}
